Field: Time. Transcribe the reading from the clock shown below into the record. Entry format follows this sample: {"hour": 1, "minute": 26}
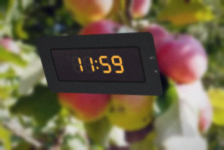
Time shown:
{"hour": 11, "minute": 59}
